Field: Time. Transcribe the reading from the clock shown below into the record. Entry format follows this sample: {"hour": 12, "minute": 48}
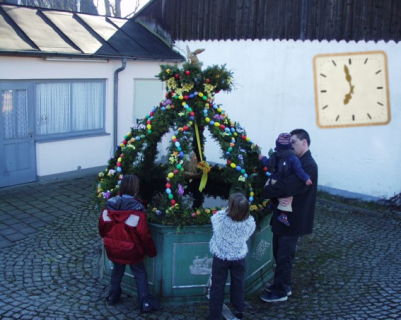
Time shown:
{"hour": 6, "minute": 58}
